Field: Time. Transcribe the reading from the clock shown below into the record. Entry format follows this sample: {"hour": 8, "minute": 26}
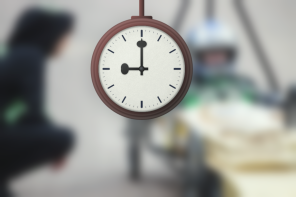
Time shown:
{"hour": 9, "minute": 0}
